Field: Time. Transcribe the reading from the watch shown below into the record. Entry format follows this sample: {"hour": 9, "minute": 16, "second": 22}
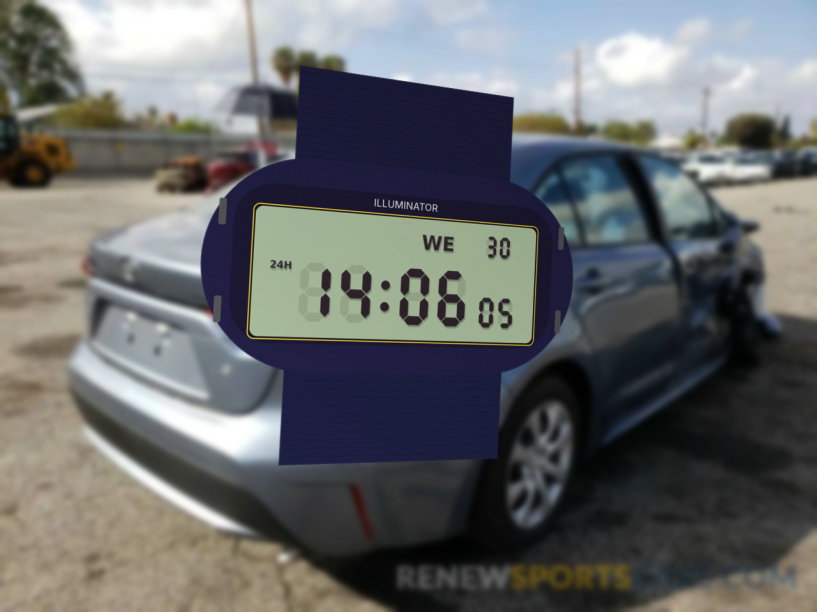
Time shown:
{"hour": 14, "minute": 6, "second": 5}
